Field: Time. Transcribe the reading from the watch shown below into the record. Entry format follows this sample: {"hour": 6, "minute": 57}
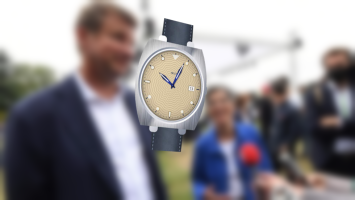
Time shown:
{"hour": 10, "minute": 4}
